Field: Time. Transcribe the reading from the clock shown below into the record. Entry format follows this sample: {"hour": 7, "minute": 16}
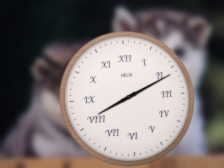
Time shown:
{"hour": 8, "minute": 11}
